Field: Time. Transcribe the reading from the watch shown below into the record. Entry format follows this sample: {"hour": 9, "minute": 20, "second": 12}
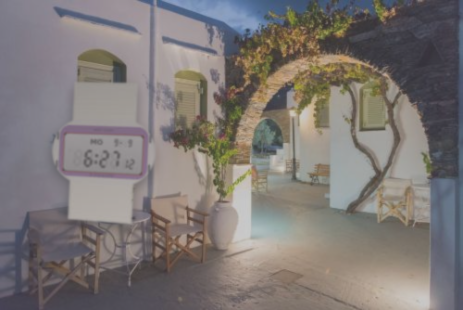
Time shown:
{"hour": 6, "minute": 27, "second": 12}
